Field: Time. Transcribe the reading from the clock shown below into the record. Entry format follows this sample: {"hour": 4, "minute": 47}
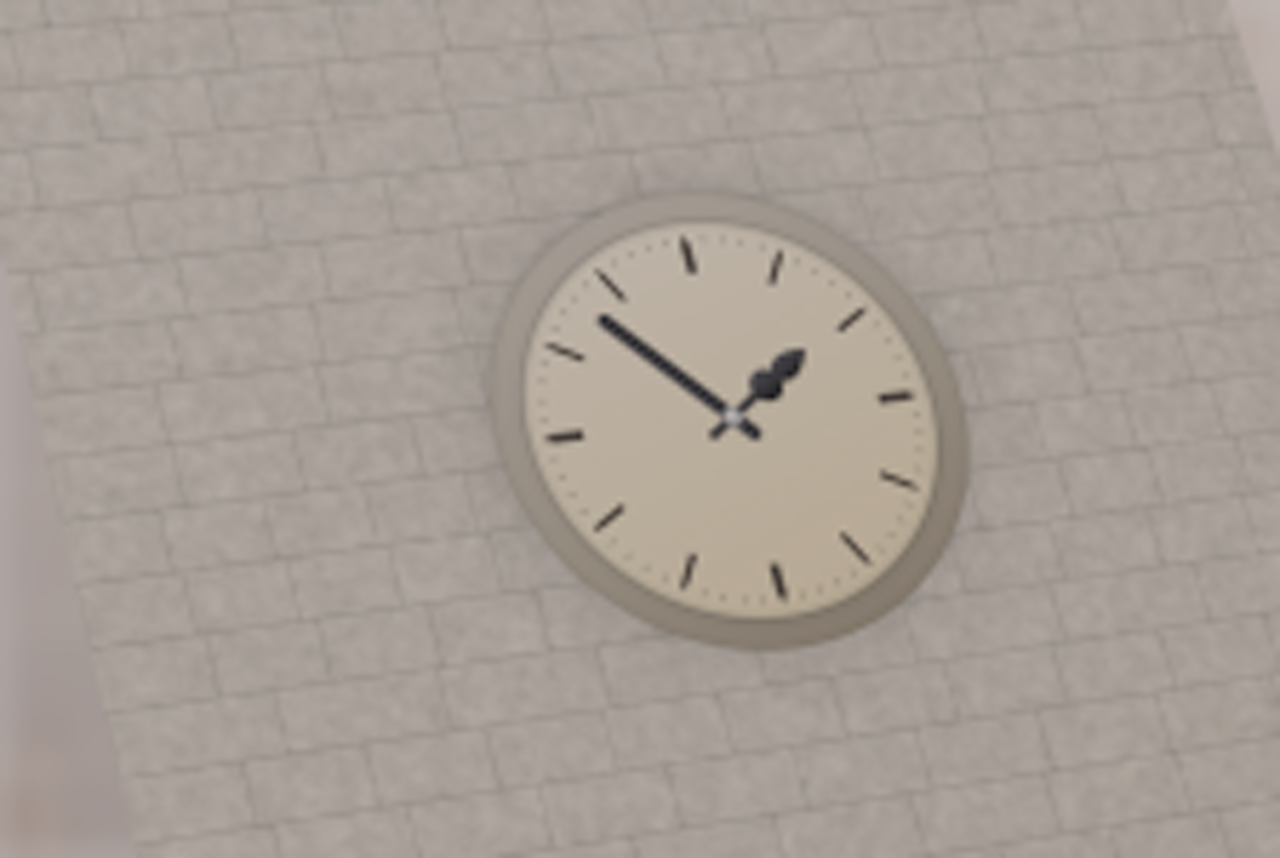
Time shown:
{"hour": 1, "minute": 53}
